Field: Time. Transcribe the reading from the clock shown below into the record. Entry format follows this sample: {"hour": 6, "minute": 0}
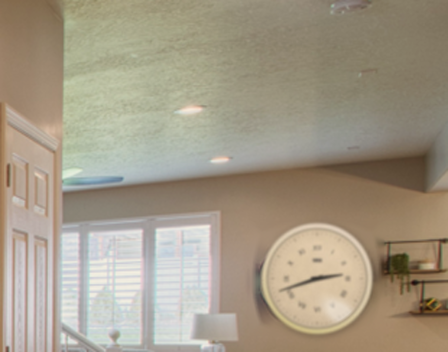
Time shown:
{"hour": 2, "minute": 42}
